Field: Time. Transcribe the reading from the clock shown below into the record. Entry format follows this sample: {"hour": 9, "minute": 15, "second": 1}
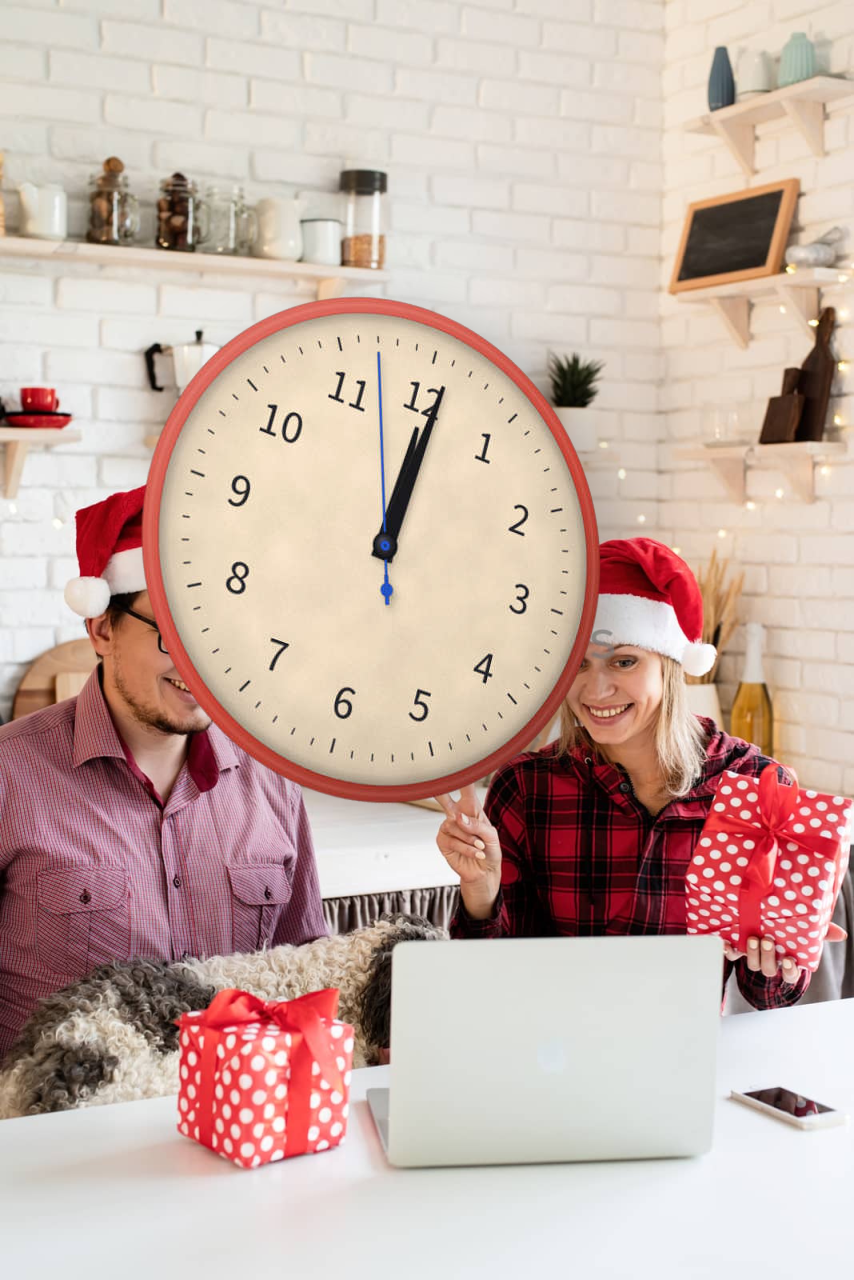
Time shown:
{"hour": 12, "minute": 0, "second": 57}
